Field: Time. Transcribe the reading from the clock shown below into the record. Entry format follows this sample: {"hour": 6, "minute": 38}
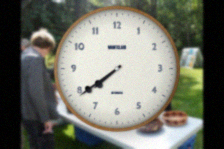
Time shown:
{"hour": 7, "minute": 39}
